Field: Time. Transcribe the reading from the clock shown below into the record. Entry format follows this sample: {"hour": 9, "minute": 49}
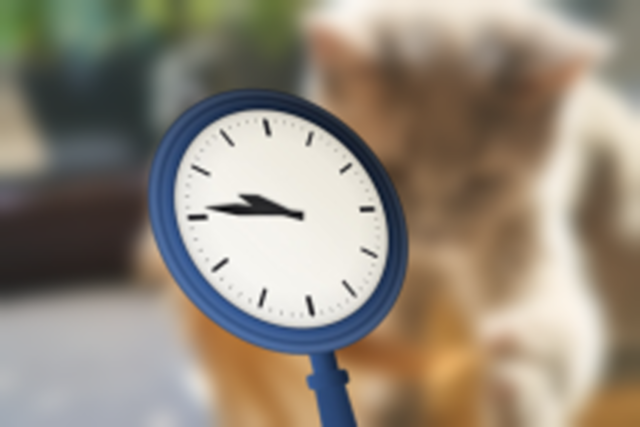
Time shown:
{"hour": 9, "minute": 46}
